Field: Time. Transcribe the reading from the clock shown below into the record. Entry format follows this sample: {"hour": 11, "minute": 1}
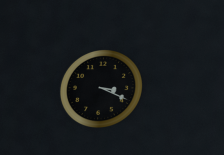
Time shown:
{"hour": 3, "minute": 19}
